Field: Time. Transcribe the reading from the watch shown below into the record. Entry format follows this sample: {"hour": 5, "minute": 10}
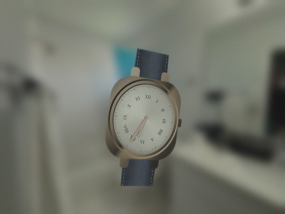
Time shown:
{"hour": 6, "minute": 35}
